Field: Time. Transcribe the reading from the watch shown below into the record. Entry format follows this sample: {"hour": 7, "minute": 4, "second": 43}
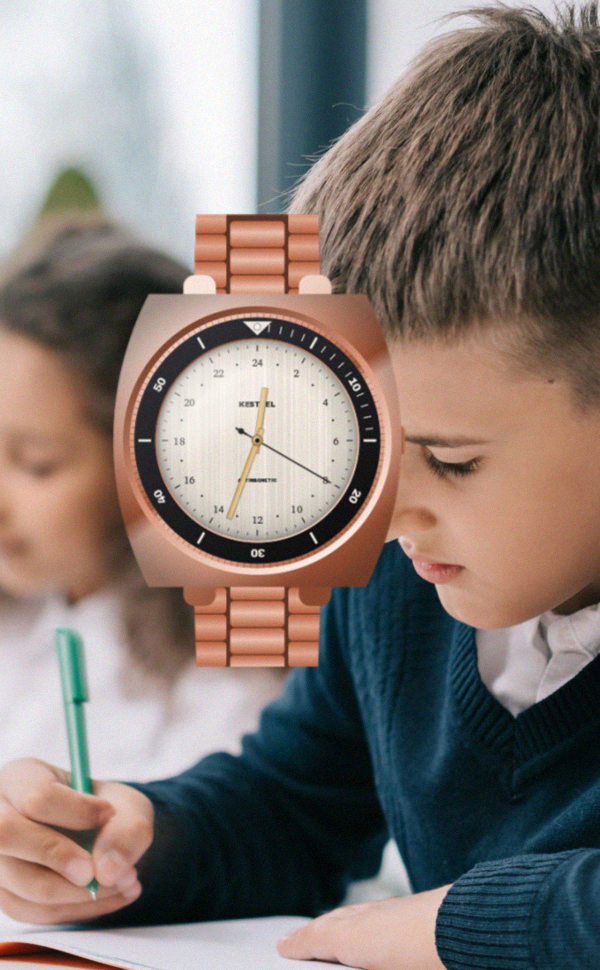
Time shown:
{"hour": 0, "minute": 33, "second": 20}
